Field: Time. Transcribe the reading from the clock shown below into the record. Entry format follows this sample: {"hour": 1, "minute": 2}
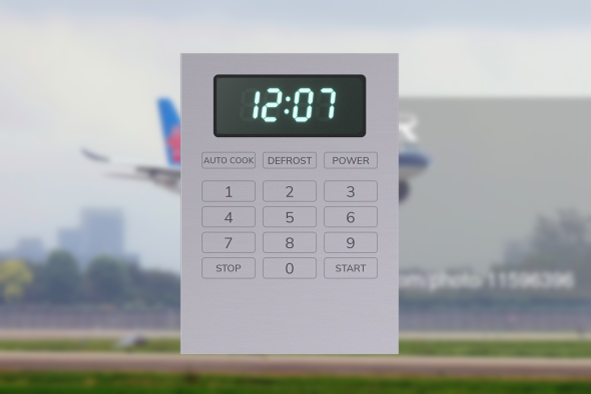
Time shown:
{"hour": 12, "minute": 7}
